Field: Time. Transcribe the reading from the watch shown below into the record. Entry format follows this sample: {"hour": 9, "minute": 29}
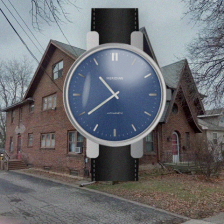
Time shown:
{"hour": 10, "minute": 39}
